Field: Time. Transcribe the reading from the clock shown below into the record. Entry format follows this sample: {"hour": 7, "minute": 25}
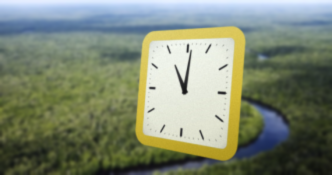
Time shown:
{"hour": 11, "minute": 1}
